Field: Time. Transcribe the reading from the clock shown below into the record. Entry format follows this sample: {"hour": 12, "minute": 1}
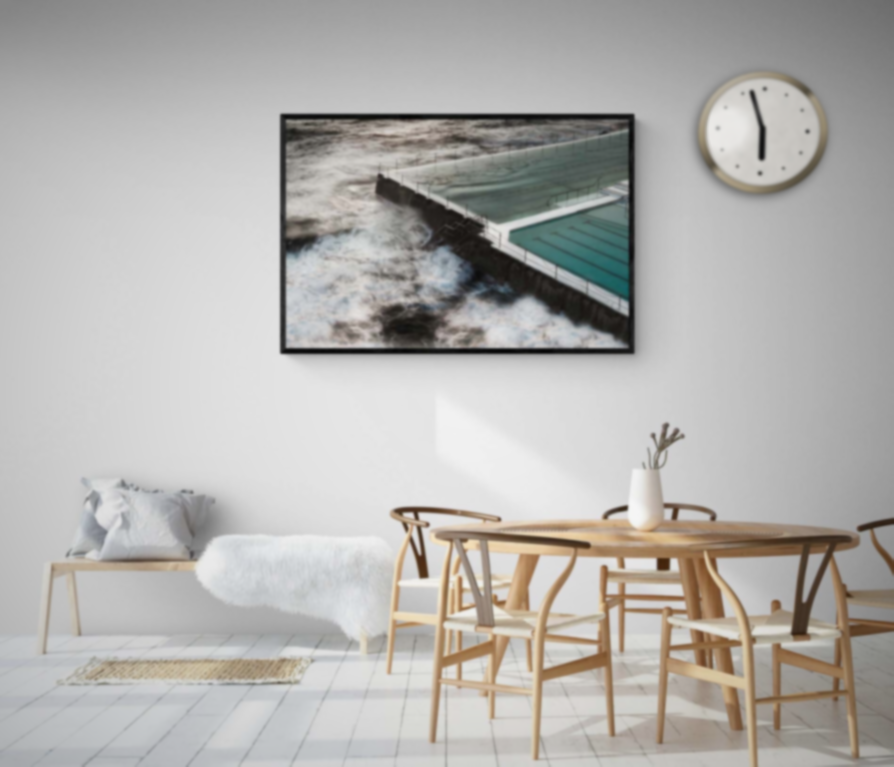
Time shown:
{"hour": 5, "minute": 57}
